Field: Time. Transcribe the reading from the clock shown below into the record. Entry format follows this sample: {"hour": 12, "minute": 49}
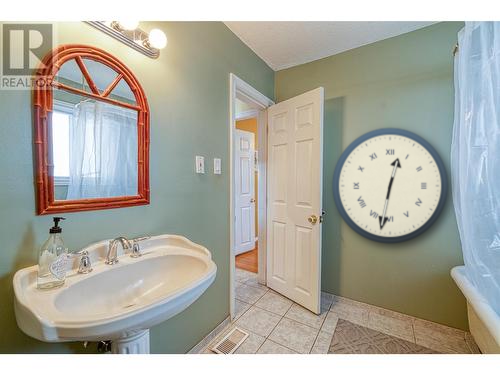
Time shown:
{"hour": 12, "minute": 32}
